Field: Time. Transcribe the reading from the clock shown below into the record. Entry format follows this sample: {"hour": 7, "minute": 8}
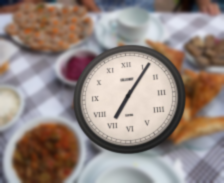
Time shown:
{"hour": 7, "minute": 6}
